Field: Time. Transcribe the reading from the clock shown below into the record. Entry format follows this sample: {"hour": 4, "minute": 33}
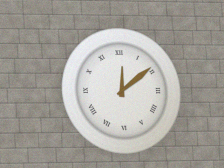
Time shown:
{"hour": 12, "minute": 9}
